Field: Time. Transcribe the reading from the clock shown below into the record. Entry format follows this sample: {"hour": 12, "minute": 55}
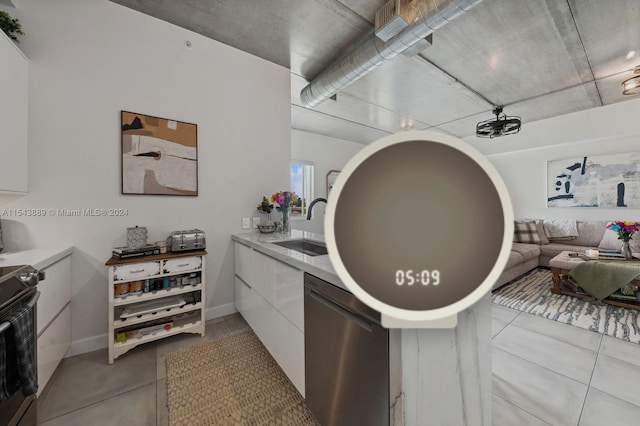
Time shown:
{"hour": 5, "minute": 9}
